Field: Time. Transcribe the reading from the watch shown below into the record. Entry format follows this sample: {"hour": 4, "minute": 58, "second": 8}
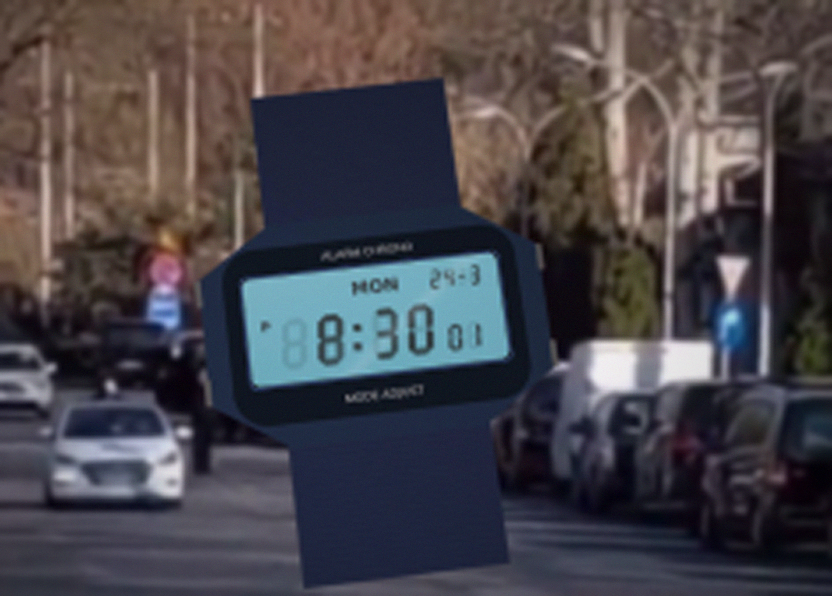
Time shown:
{"hour": 8, "minute": 30, "second": 1}
